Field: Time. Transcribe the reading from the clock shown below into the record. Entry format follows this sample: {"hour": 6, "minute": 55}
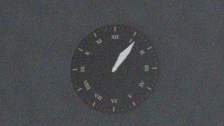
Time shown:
{"hour": 1, "minute": 6}
